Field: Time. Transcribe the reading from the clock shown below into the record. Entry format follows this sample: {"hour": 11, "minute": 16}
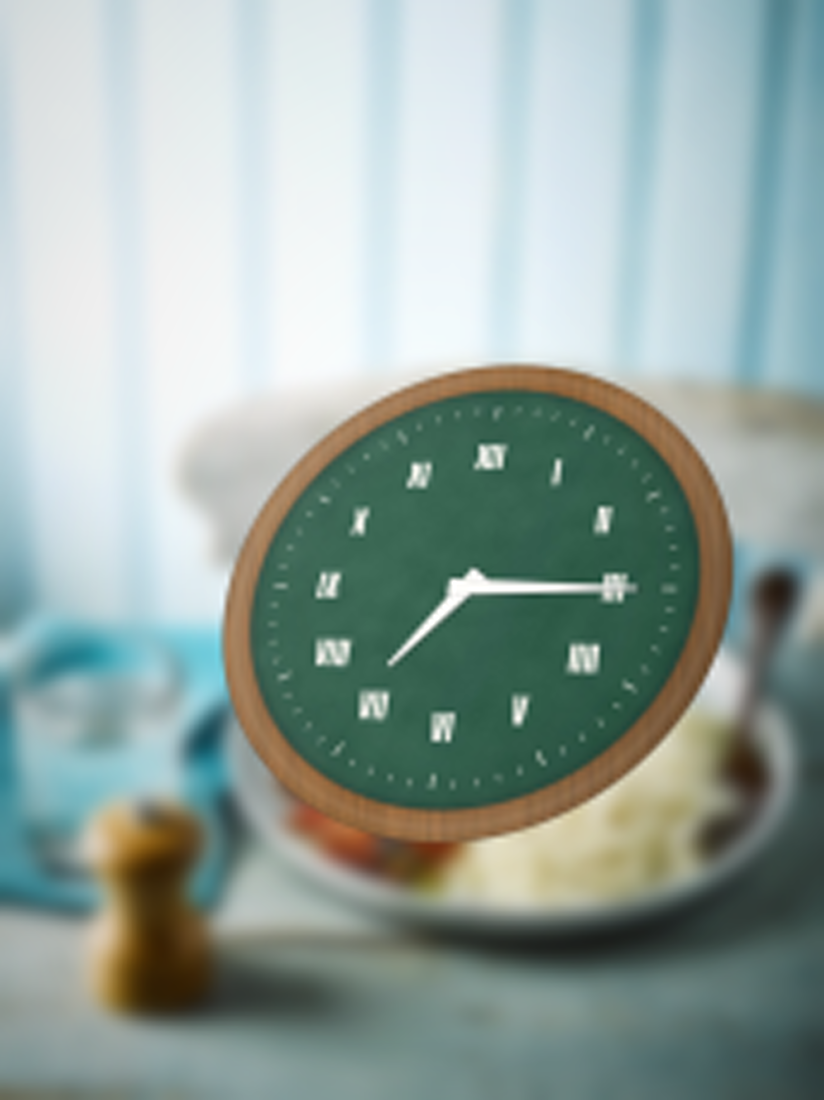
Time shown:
{"hour": 7, "minute": 15}
